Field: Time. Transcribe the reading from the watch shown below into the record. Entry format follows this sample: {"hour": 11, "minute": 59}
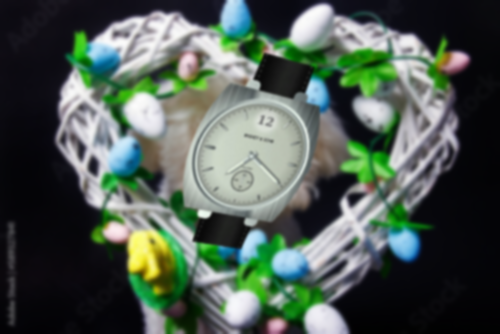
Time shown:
{"hour": 7, "minute": 20}
